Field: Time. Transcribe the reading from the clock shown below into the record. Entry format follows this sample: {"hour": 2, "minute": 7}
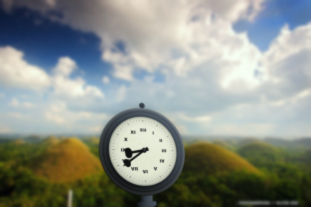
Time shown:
{"hour": 8, "minute": 39}
